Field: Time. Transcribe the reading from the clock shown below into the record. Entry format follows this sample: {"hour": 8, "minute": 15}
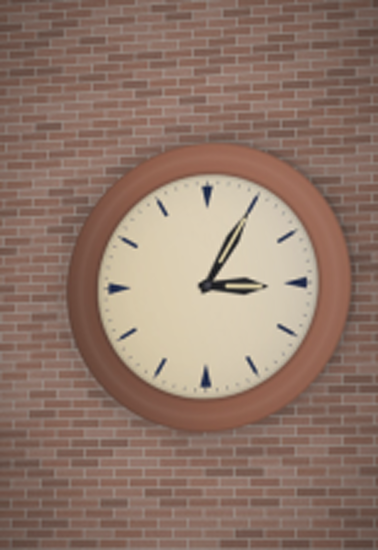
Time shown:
{"hour": 3, "minute": 5}
